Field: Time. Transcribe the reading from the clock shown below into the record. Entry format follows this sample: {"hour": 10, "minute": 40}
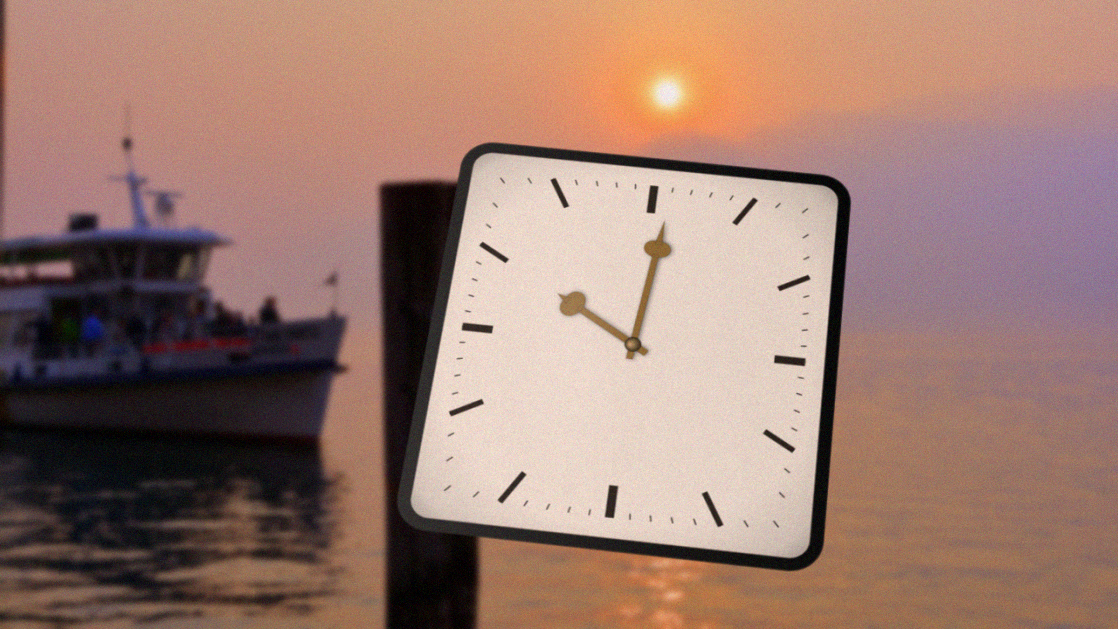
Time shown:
{"hour": 10, "minute": 1}
